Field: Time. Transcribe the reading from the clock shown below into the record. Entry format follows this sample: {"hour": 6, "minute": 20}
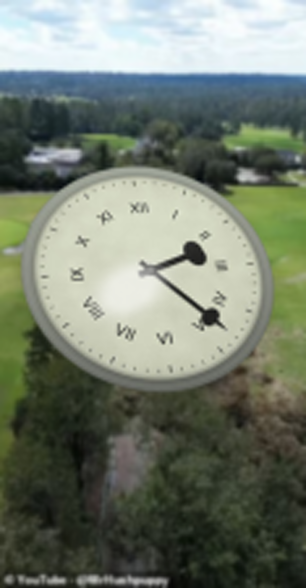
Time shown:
{"hour": 2, "minute": 23}
